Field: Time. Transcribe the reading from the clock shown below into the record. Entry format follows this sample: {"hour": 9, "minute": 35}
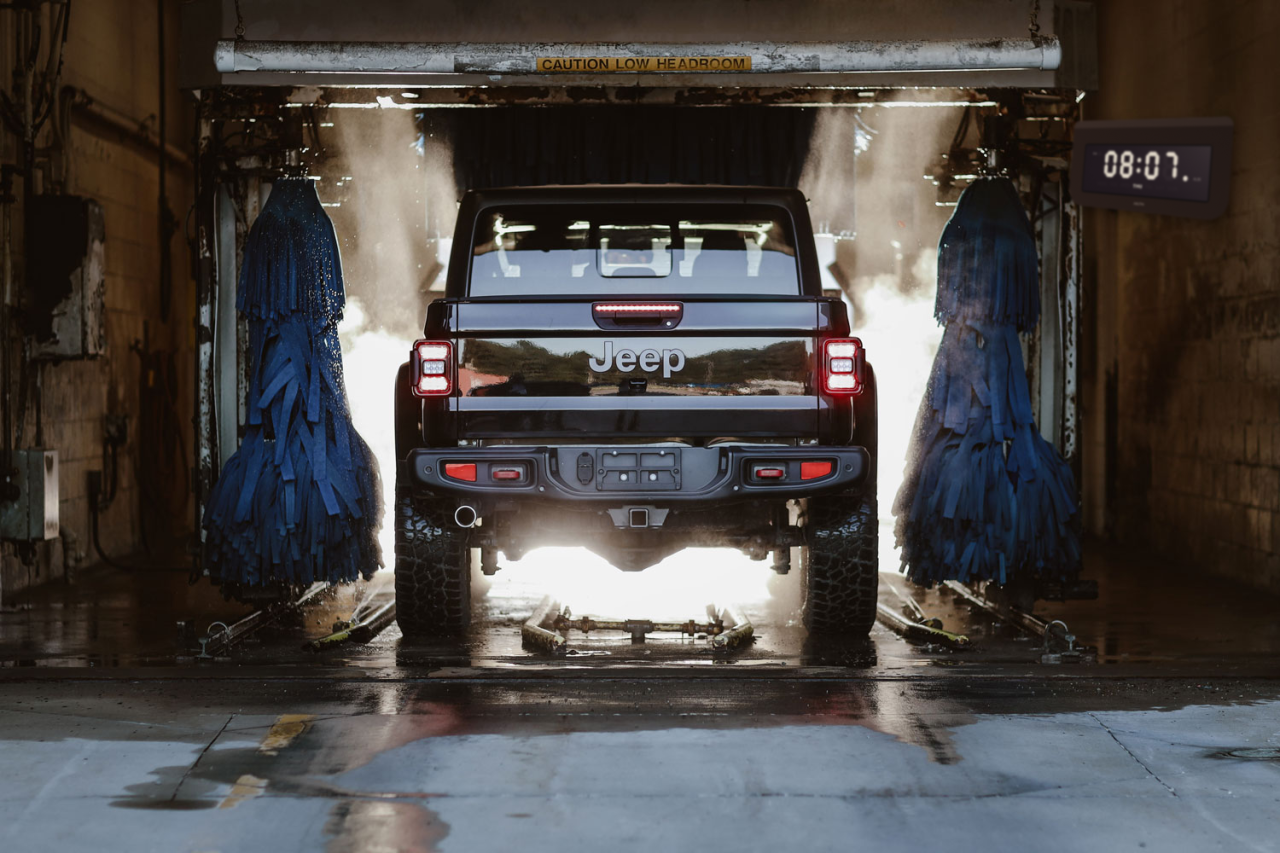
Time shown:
{"hour": 8, "minute": 7}
